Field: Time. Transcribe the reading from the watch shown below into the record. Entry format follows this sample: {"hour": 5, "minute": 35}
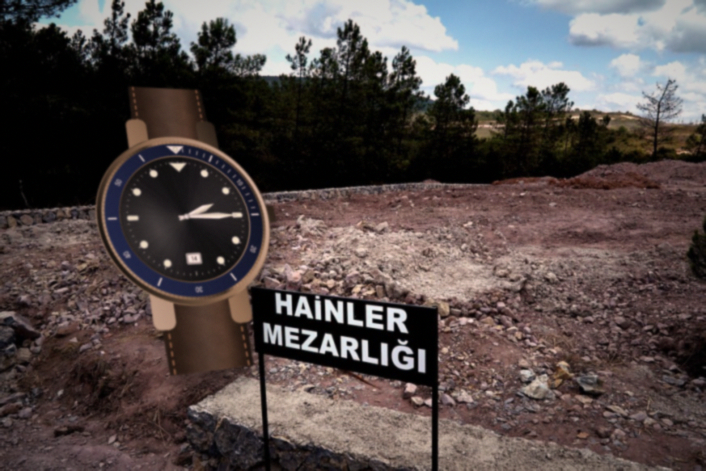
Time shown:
{"hour": 2, "minute": 15}
